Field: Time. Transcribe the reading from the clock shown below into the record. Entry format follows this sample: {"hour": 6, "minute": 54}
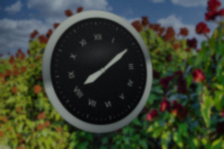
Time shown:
{"hour": 8, "minute": 10}
